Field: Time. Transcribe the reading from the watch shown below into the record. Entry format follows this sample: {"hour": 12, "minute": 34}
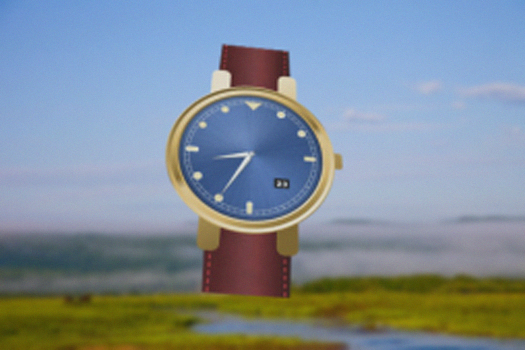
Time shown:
{"hour": 8, "minute": 35}
